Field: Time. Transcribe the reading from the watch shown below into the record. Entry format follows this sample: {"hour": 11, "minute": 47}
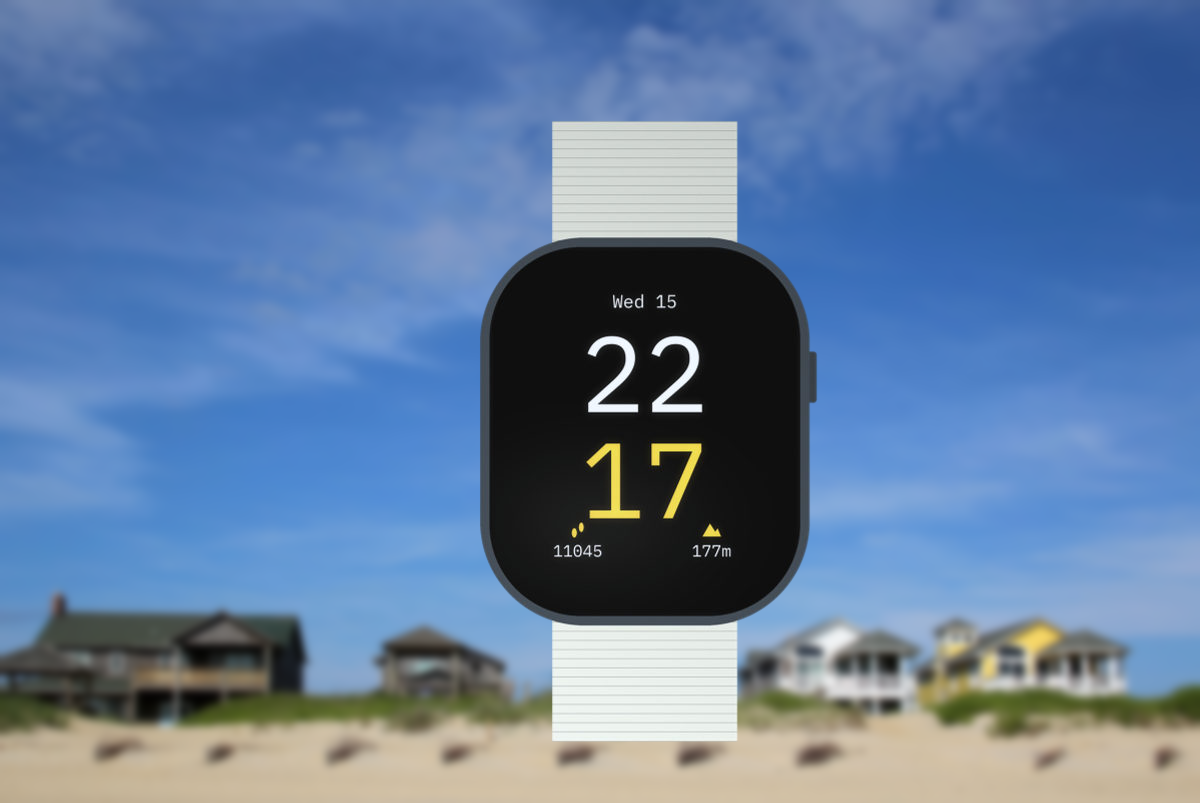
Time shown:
{"hour": 22, "minute": 17}
